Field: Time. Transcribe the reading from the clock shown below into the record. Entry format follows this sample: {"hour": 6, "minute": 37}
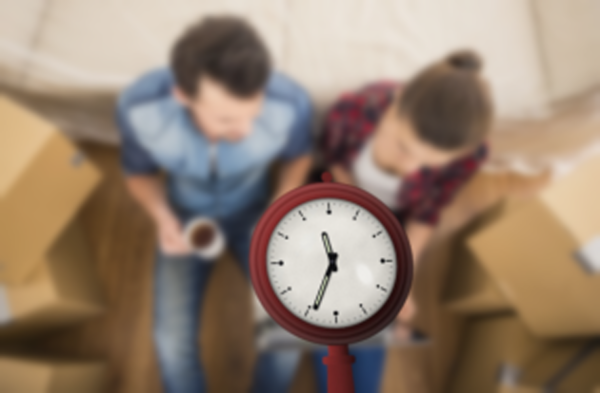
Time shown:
{"hour": 11, "minute": 34}
